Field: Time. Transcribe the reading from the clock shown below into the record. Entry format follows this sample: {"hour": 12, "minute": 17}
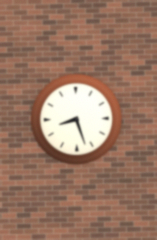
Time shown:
{"hour": 8, "minute": 27}
